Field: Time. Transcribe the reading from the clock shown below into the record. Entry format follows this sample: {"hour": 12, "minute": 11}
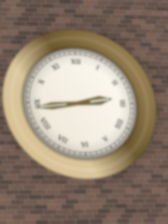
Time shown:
{"hour": 2, "minute": 44}
